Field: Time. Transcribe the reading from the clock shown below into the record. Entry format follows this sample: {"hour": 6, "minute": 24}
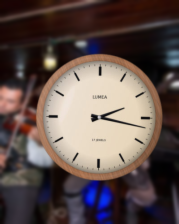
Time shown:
{"hour": 2, "minute": 17}
